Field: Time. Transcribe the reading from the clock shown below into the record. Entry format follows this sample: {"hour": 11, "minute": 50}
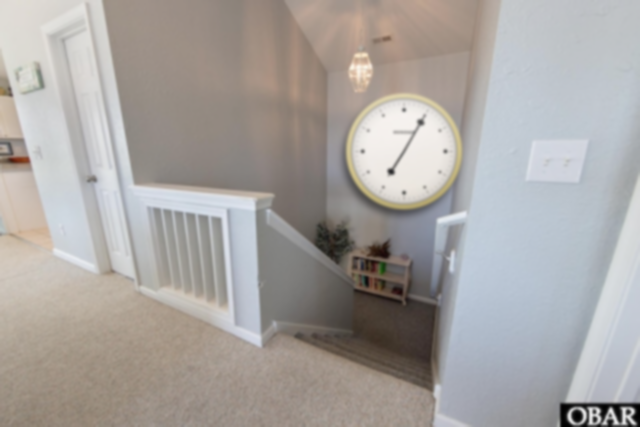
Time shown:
{"hour": 7, "minute": 5}
